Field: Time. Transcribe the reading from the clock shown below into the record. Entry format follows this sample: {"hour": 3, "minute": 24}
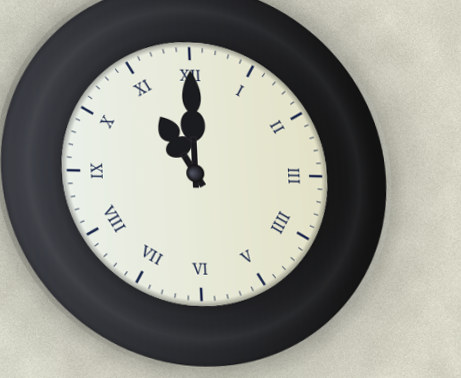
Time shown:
{"hour": 11, "minute": 0}
